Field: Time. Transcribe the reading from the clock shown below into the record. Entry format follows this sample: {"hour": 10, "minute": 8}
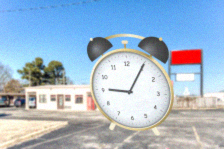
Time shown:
{"hour": 9, "minute": 5}
